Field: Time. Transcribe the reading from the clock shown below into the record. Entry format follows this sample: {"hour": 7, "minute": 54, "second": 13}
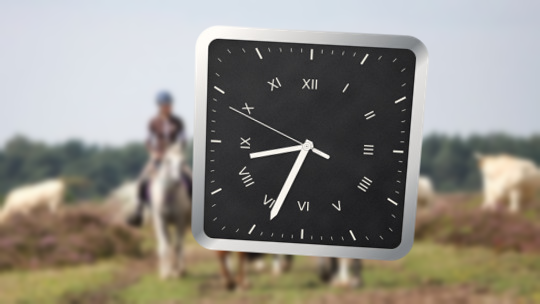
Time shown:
{"hour": 8, "minute": 33, "second": 49}
